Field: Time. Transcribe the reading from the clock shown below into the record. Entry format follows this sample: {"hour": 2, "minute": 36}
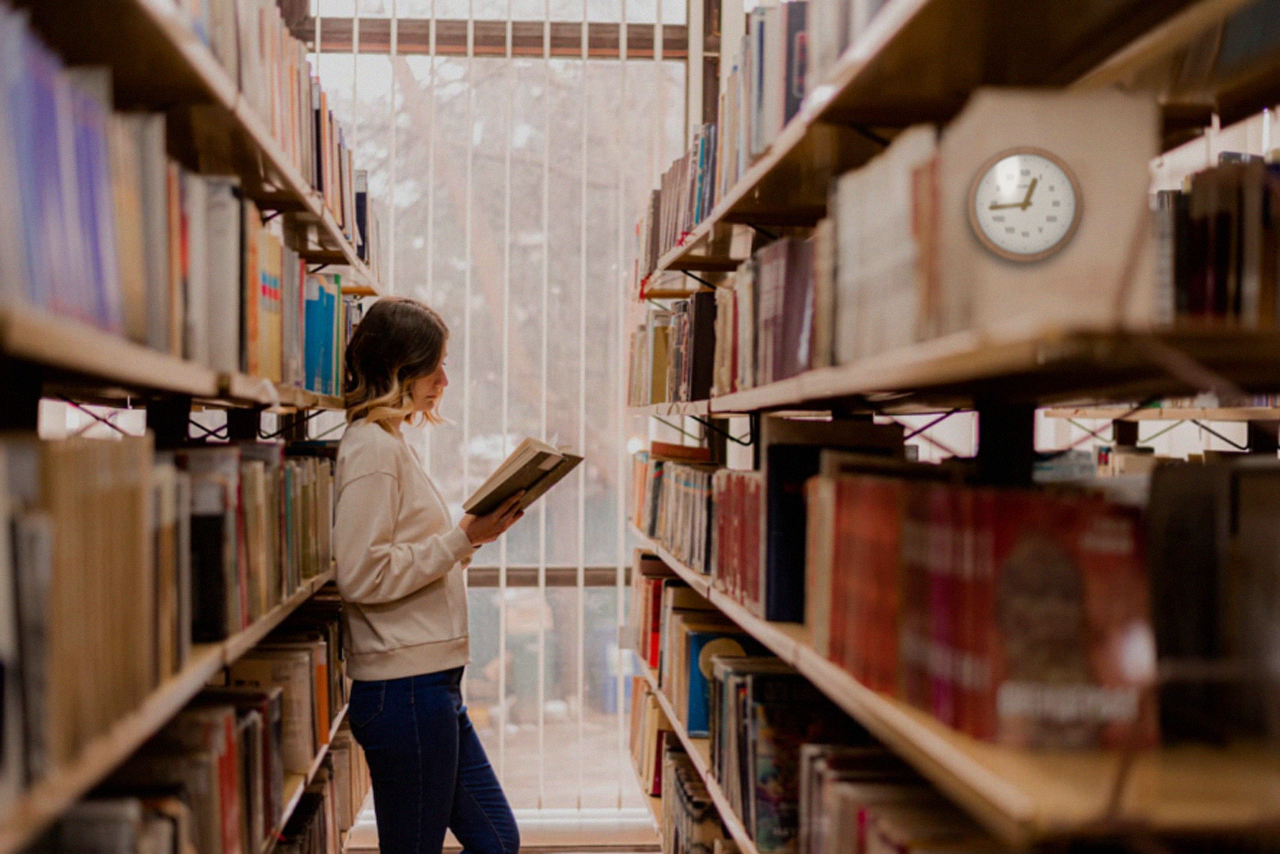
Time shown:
{"hour": 12, "minute": 44}
